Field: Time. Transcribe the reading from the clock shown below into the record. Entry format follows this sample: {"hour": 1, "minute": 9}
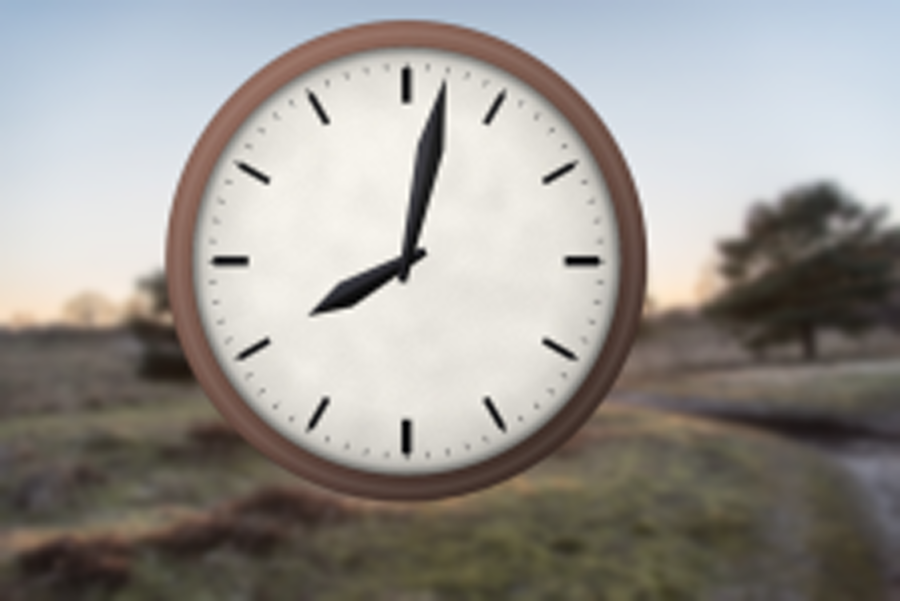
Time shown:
{"hour": 8, "minute": 2}
